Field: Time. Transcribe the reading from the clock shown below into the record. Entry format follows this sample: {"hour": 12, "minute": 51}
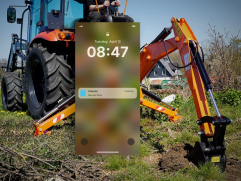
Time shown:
{"hour": 8, "minute": 47}
